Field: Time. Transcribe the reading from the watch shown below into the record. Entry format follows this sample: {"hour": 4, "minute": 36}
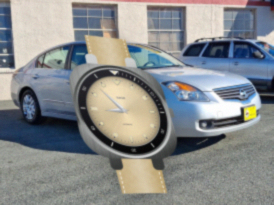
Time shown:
{"hour": 8, "minute": 53}
